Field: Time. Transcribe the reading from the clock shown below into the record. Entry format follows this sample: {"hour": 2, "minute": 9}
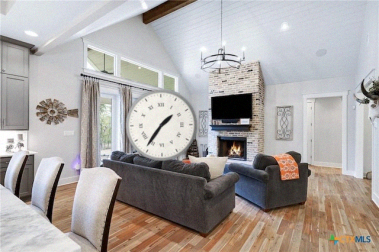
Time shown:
{"hour": 1, "minute": 36}
